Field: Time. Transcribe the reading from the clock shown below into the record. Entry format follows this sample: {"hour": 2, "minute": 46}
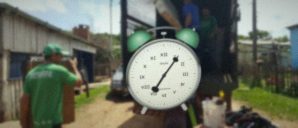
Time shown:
{"hour": 7, "minute": 6}
